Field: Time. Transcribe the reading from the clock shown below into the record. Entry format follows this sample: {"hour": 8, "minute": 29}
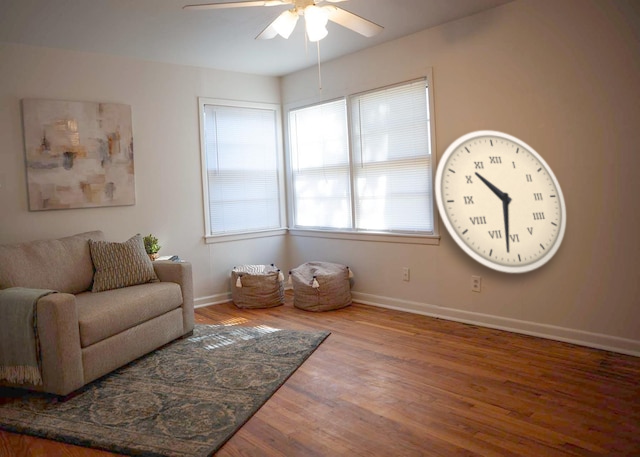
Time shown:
{"hour": 10, "minute": 32}
